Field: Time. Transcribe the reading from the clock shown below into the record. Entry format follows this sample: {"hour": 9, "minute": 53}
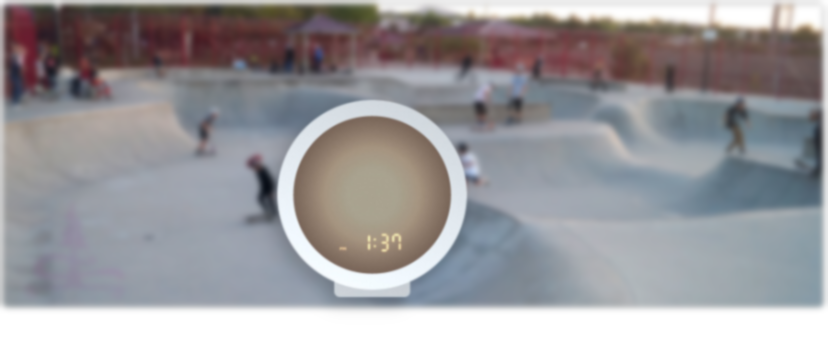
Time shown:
{"hour": 1, "minute": 37}
